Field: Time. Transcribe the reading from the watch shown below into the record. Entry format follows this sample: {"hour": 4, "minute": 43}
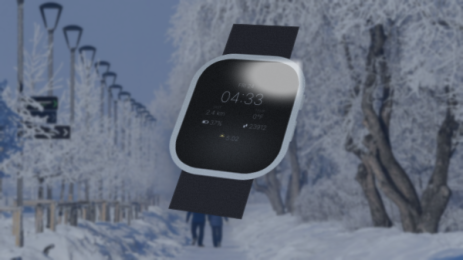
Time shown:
{"hour": 4, "minute": 33}
